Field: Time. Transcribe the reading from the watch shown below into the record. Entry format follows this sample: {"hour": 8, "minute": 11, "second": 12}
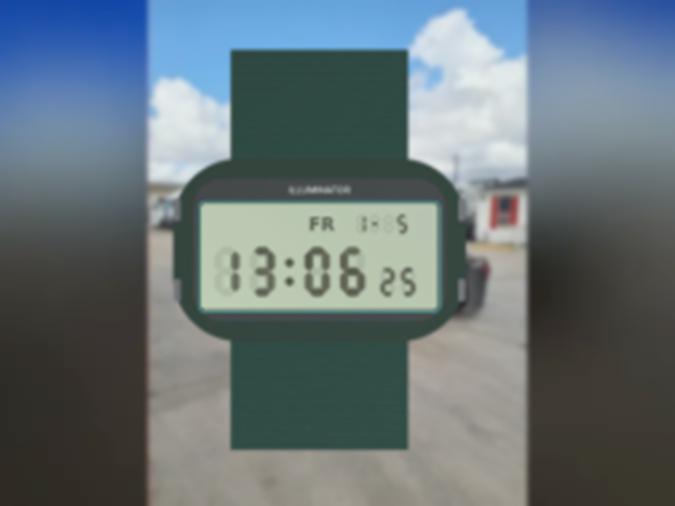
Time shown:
{"hour": 13, "minute": 6, "second": 25}
